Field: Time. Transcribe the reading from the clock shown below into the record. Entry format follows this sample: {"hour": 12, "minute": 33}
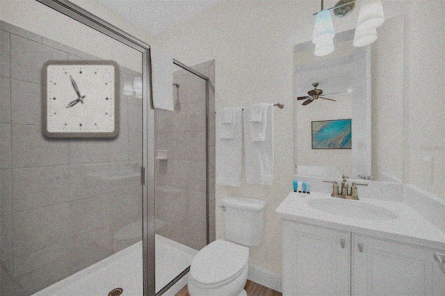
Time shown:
{"hour": 7, "minute": 56}
